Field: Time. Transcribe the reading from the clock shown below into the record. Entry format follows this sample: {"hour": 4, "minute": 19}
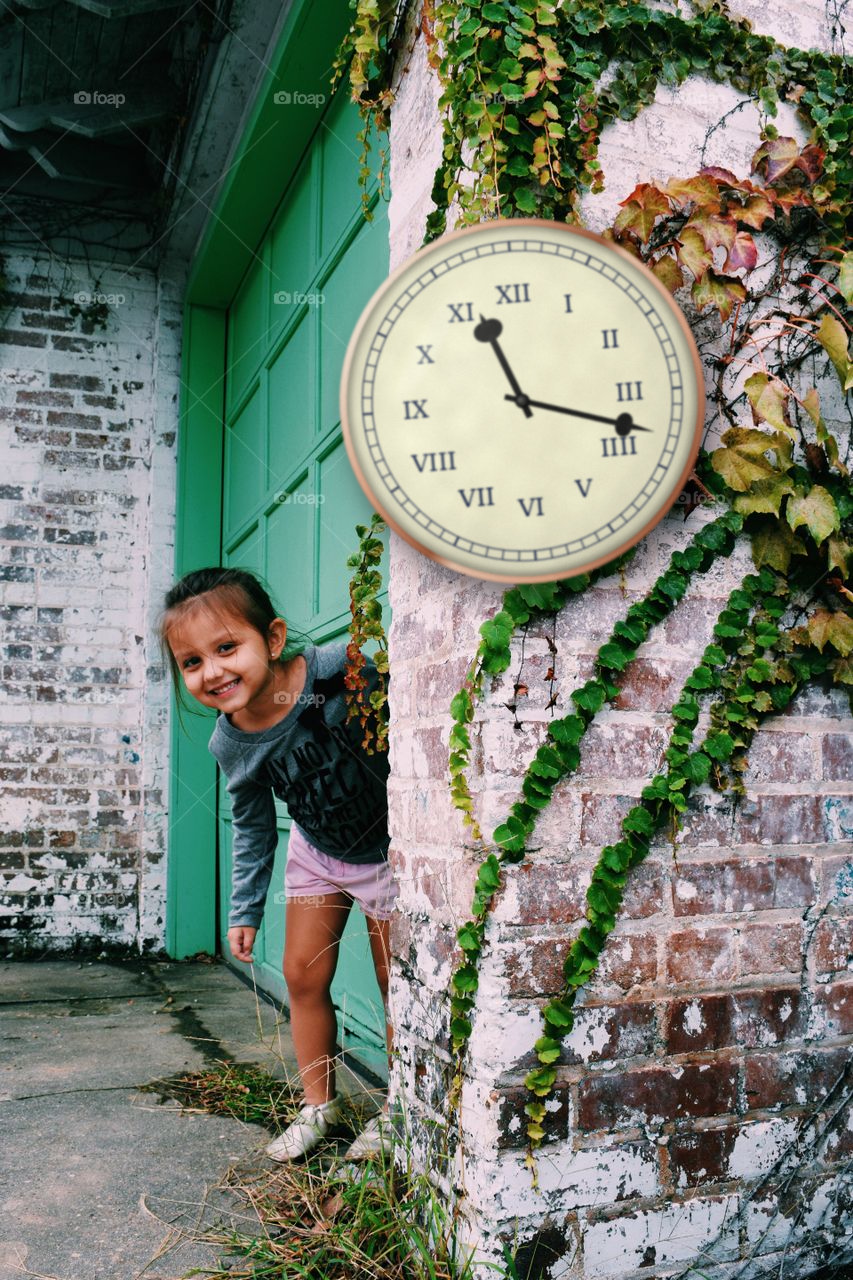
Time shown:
{"hour": 11, "minute": 18}
